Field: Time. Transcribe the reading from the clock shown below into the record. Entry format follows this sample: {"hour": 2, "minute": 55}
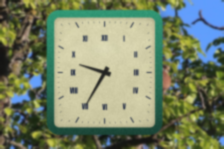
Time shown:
{"hour": 9, "minute": 35}
